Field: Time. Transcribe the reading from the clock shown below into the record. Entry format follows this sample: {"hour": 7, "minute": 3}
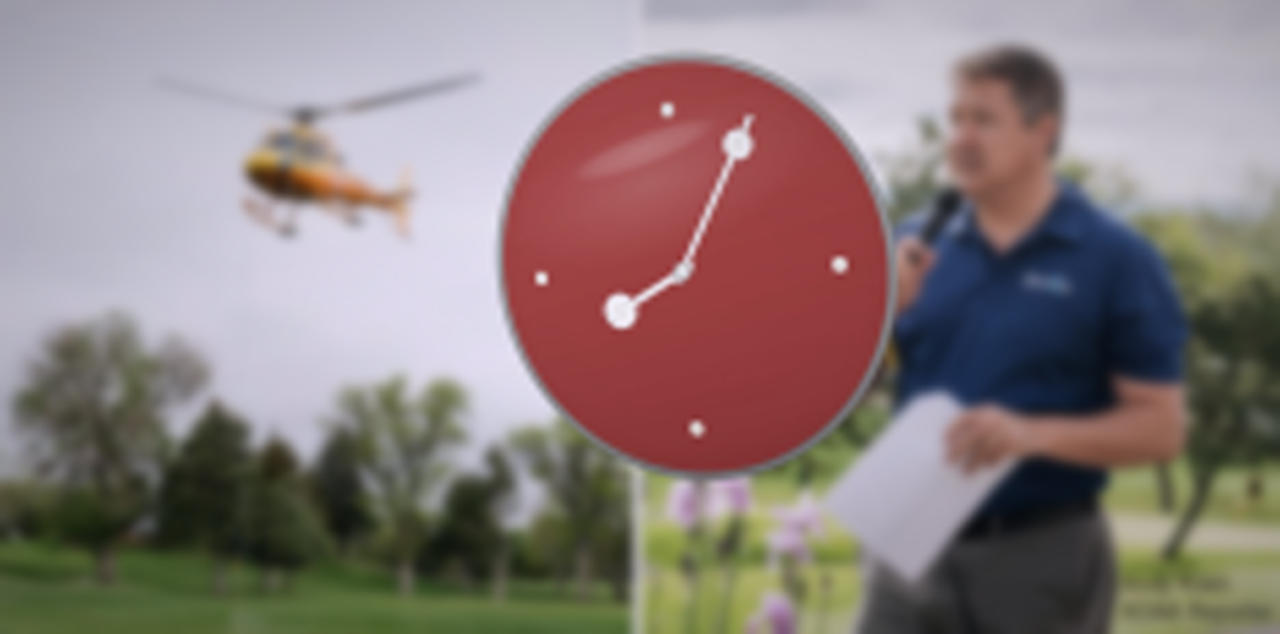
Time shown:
{"hour": 8, "minute": 5}
